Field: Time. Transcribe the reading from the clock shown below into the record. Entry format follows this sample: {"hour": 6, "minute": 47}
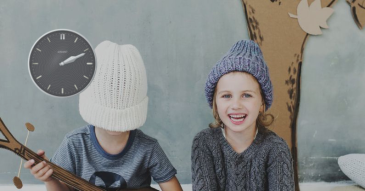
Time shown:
{"hour": 2, "minute": 11}
